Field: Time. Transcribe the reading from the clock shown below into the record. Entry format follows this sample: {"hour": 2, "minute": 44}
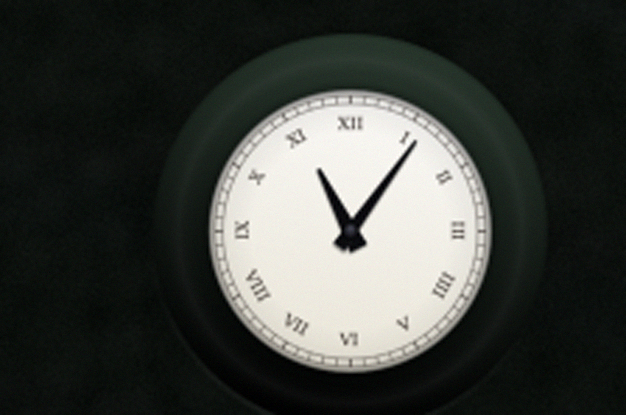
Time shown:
{"hour": 11, "minute": 6}
